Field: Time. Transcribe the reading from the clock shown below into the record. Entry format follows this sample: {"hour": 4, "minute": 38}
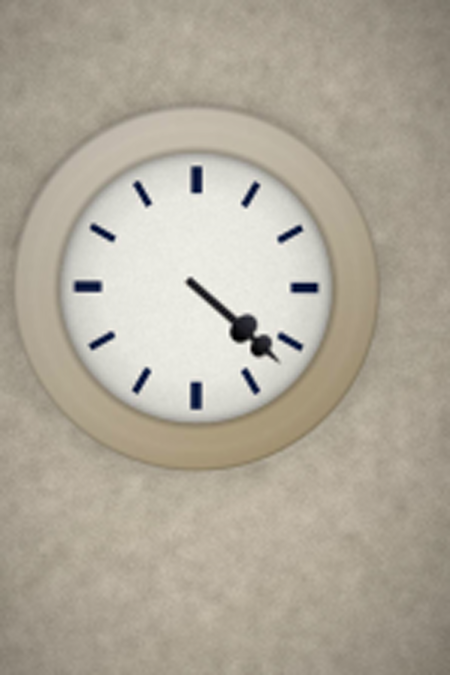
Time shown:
{"hour": 4, "minute": 22}
